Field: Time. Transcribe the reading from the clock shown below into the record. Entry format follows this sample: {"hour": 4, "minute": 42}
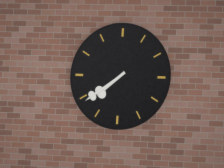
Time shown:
{"hour": 7, "minute": 39}
